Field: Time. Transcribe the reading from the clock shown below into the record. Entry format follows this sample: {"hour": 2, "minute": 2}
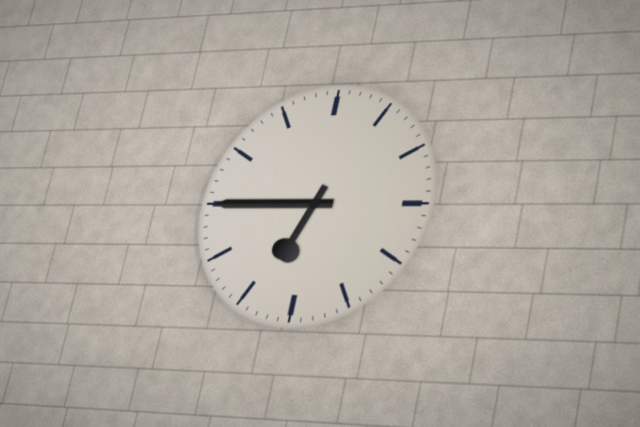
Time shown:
{"hour": 6, "minute": 45}
